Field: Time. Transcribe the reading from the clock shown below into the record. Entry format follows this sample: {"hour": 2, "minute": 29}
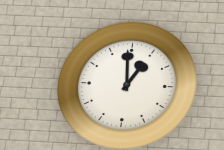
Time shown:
{"hour": 12, "minute": 59}
